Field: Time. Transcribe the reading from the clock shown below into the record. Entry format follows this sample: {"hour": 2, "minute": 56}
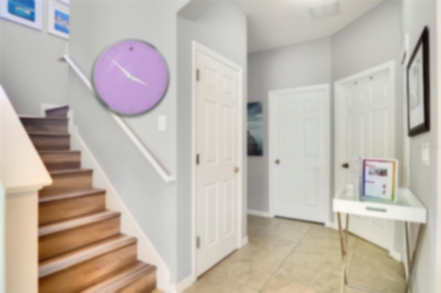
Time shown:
{"hour": 3, "minute": 52}
